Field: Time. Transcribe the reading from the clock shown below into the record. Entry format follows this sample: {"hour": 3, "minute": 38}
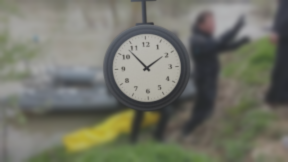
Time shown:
{"hour": 1, "minute": 53}
